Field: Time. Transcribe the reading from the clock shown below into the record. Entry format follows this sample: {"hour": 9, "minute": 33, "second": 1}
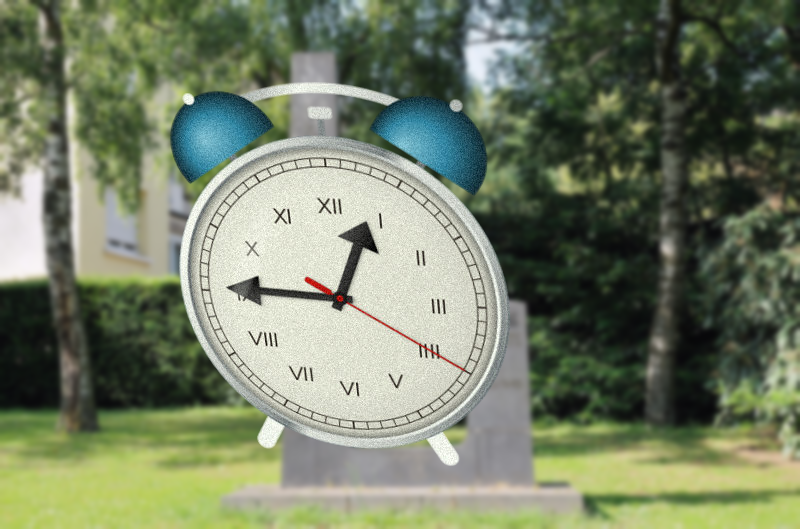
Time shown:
{"hour": 12, "minute": 45, "second": 20}
